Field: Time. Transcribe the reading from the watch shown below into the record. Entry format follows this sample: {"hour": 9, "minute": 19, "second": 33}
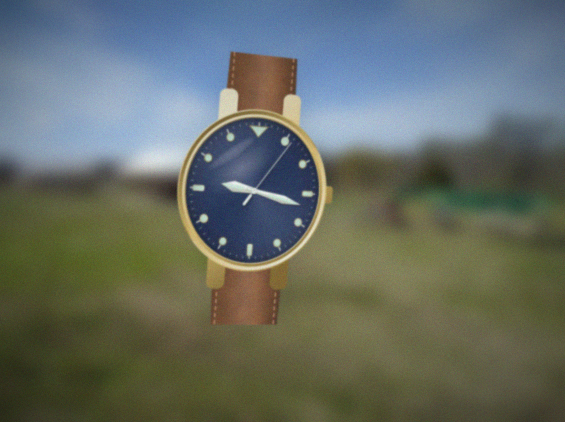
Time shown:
{"hour": 9, "minute": 17, "second": 6}
